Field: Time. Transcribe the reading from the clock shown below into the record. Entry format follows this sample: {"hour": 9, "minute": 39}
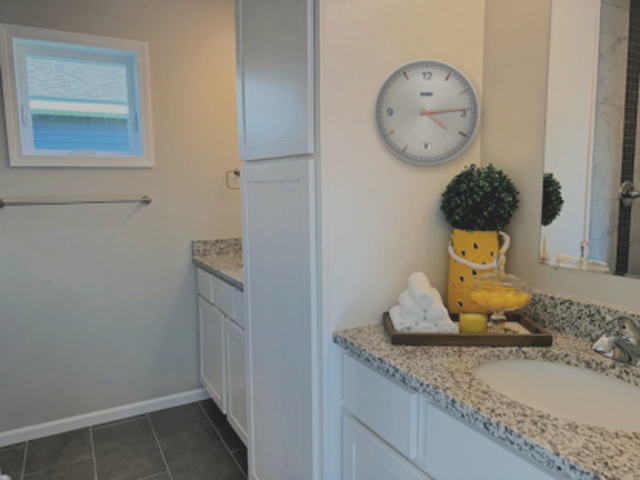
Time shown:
{"hour": 4, "minute": 14}
